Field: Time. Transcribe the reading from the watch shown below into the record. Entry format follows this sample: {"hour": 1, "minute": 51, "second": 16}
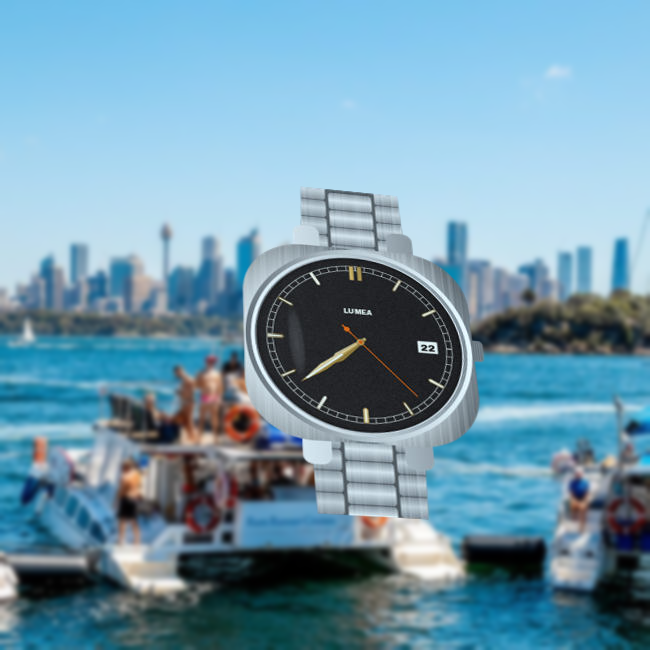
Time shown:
{"hour": 7, "minute": 38, "second": 23}
